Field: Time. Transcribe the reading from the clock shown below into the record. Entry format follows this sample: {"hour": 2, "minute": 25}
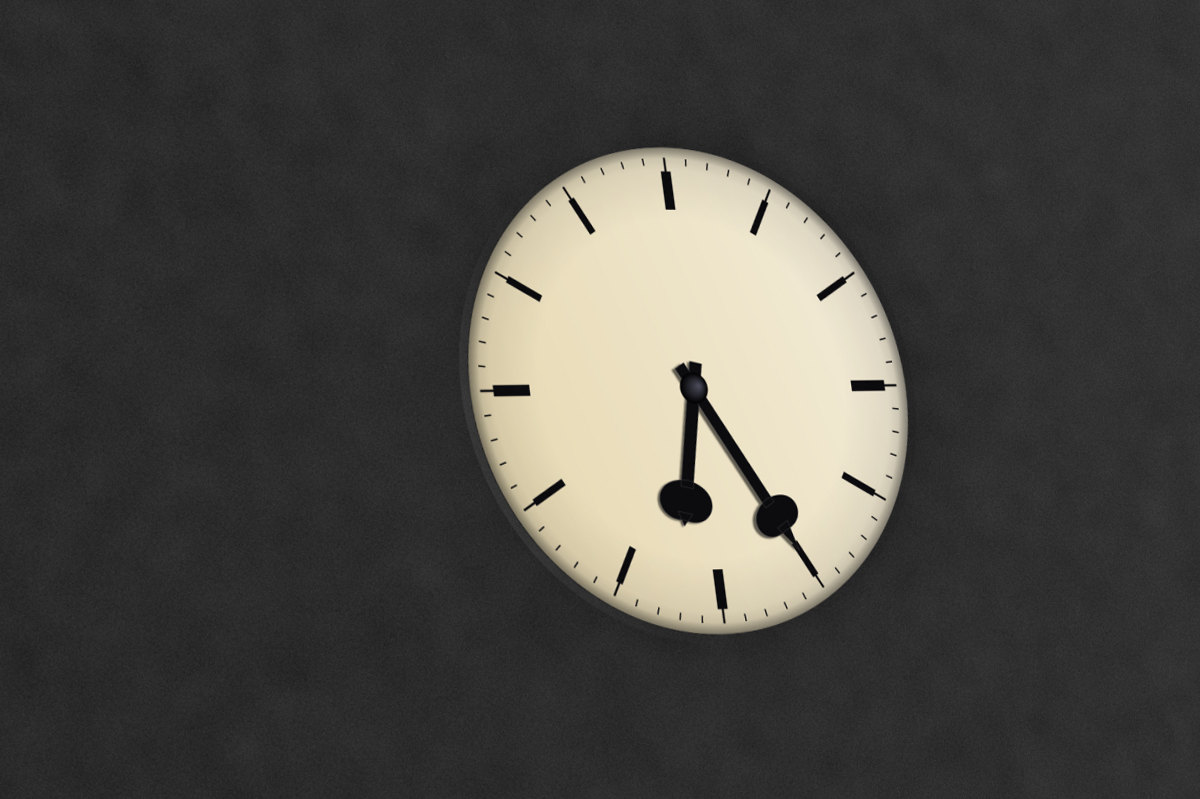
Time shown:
{"hour": 6, "minute": 25}
